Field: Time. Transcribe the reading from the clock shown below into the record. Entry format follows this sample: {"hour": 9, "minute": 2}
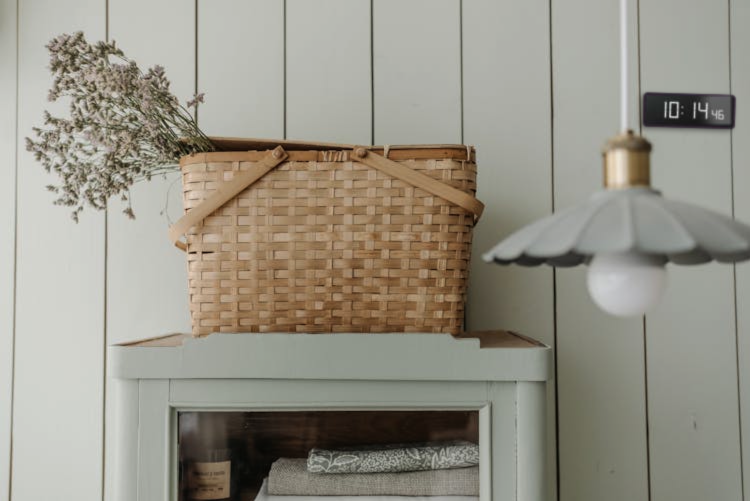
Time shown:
{"hour": 10, "minute": 14}
